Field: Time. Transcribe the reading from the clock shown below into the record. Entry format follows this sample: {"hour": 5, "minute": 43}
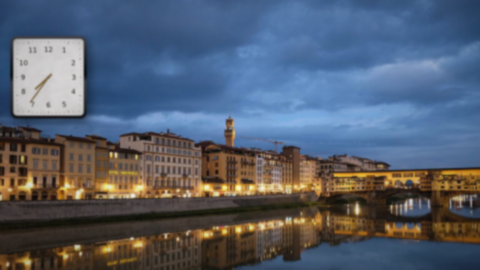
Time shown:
{"hour": 7, "minute": 36}
